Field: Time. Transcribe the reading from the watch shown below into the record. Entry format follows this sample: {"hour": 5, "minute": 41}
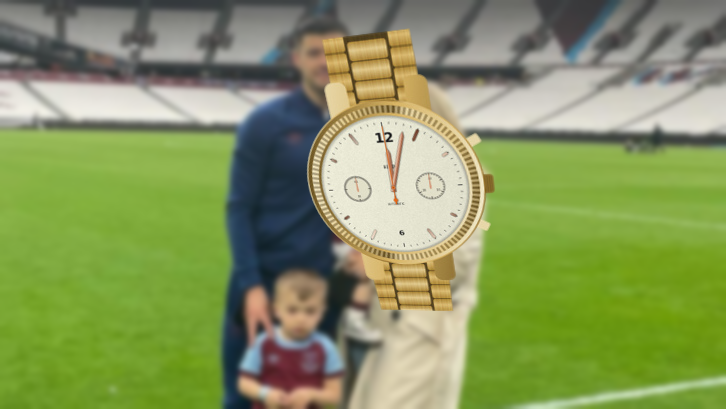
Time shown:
{"hour": 12, "minute": 3}
